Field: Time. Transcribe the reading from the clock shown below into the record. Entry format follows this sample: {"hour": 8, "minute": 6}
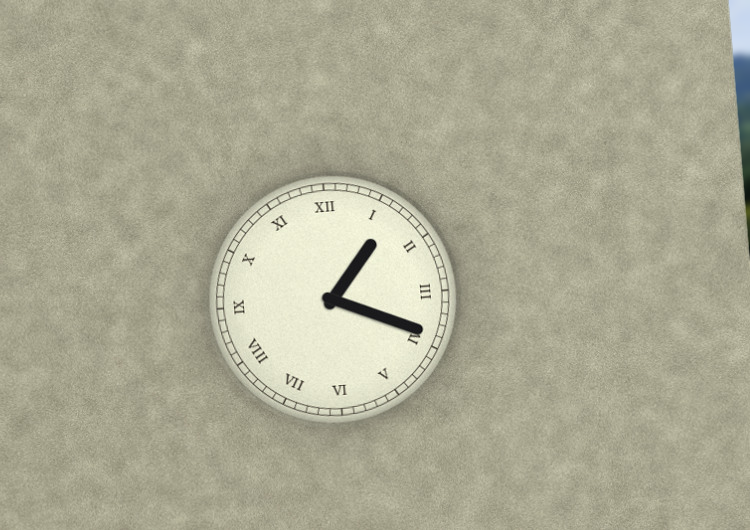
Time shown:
{"hour": 1, "minute": 19}
